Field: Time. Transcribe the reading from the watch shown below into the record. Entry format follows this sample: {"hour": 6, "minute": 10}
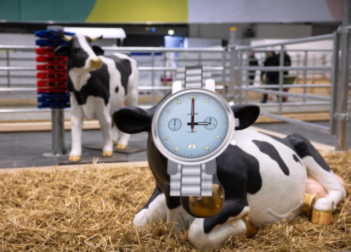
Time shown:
{"hour": 3, "minute": 0}
